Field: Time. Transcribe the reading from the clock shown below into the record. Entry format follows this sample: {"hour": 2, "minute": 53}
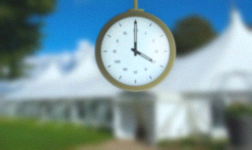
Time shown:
{"hour": 4, "minute": 0}
